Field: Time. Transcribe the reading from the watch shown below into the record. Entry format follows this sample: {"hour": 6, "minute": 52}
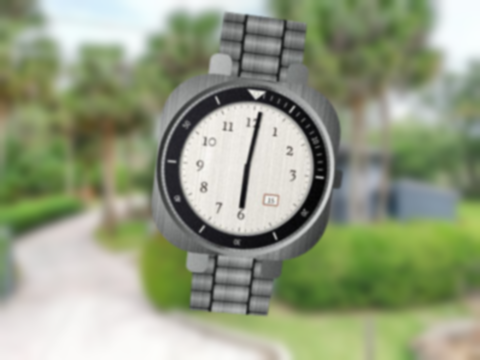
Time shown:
{"hour": 6, "minute": 1}
